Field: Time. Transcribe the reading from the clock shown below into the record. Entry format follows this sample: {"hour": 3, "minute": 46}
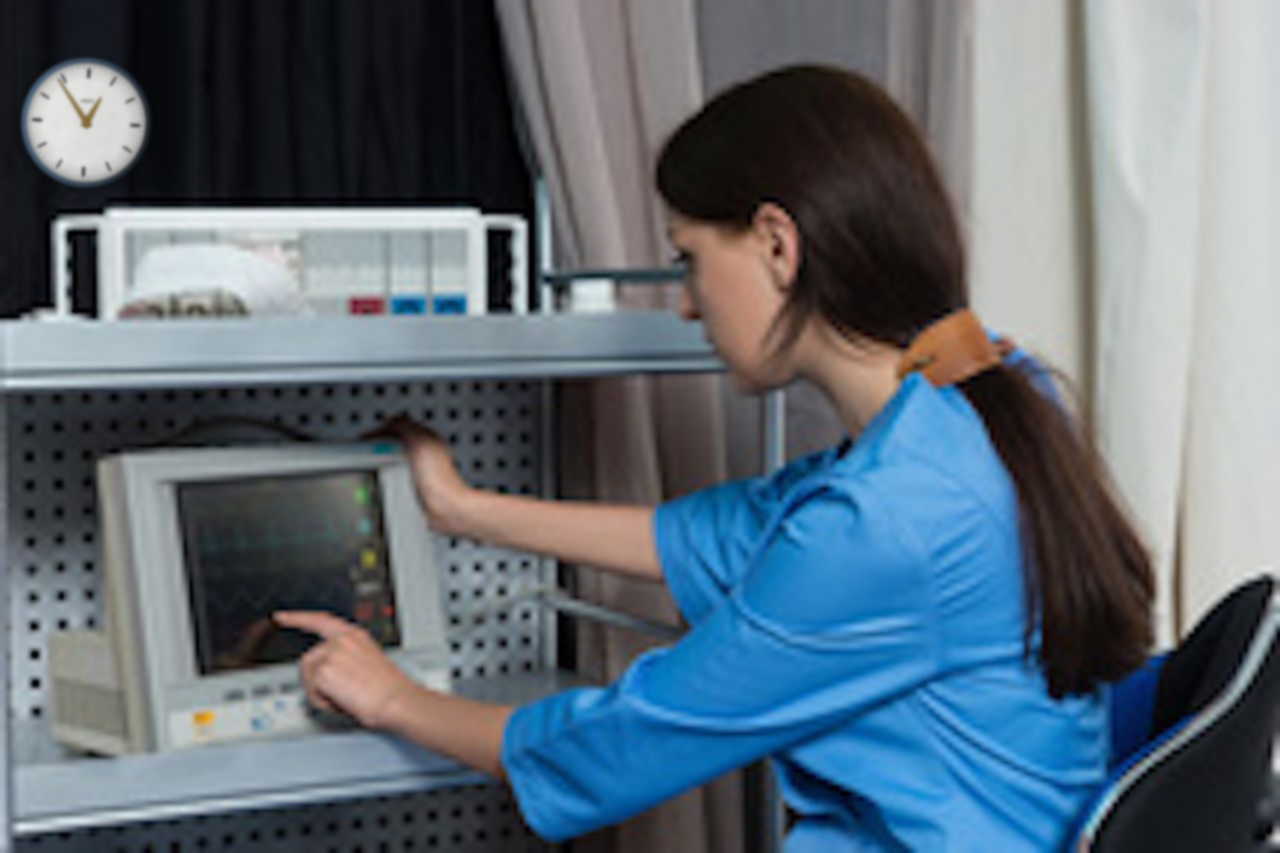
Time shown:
{"hour": 12, "minute": 54}
